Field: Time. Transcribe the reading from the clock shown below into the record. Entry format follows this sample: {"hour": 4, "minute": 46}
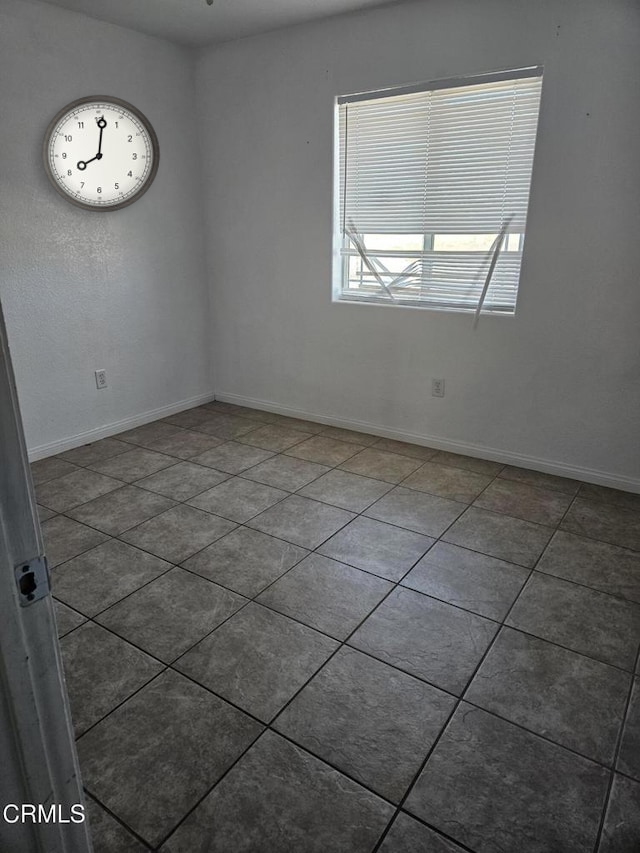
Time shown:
{"hour": 8, "minute": 1}
